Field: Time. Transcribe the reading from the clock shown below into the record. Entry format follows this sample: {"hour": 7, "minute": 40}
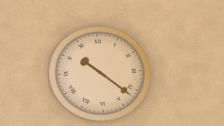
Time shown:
{"hour": 10, "minute": 22}
